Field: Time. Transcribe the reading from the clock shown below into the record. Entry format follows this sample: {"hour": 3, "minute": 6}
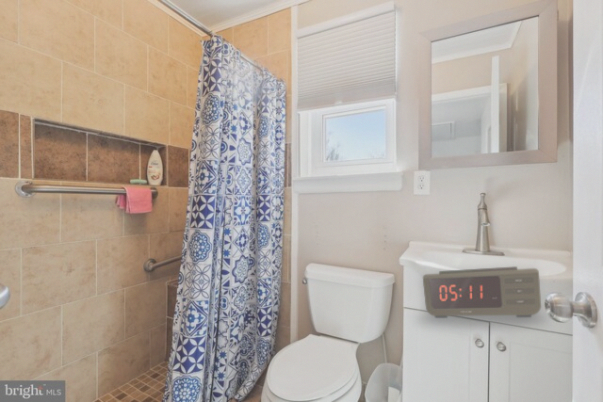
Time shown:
{"hour": 5, "minute": 11}
